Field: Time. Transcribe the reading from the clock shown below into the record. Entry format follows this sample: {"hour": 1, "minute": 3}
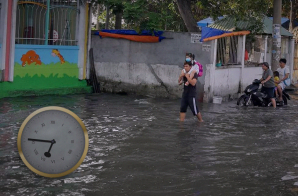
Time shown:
{"hour": 6, "minute": 46}
